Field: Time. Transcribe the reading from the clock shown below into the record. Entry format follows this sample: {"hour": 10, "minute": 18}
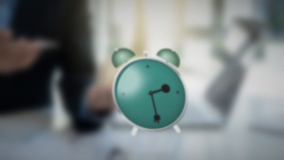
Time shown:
{"hour": 2, "minute": 29}
